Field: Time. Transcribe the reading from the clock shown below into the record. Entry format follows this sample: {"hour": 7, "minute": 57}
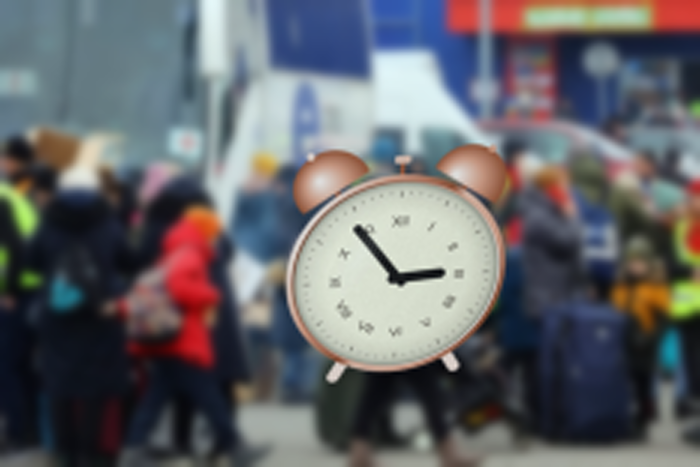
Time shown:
{"hour": 2, "minute": 54}
